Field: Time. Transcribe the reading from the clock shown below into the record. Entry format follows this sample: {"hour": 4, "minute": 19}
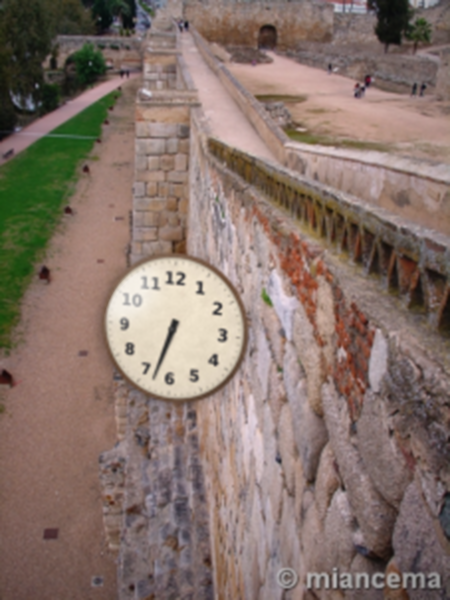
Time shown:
{"hour": 6, "minute": 33}
